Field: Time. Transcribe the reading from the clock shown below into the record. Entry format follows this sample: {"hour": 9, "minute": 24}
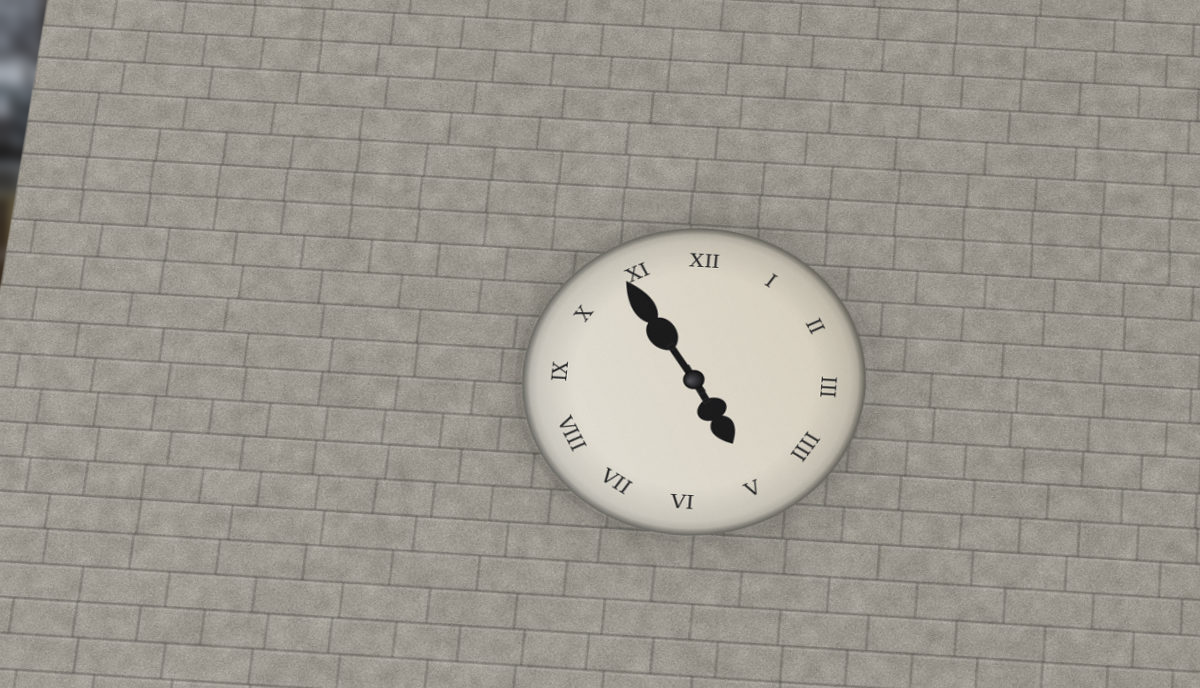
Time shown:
{"hour": 4, "minute": 54}
